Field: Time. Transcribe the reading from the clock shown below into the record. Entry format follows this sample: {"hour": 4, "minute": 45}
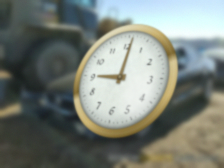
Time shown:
{"hour": 9, "minute": 1}
